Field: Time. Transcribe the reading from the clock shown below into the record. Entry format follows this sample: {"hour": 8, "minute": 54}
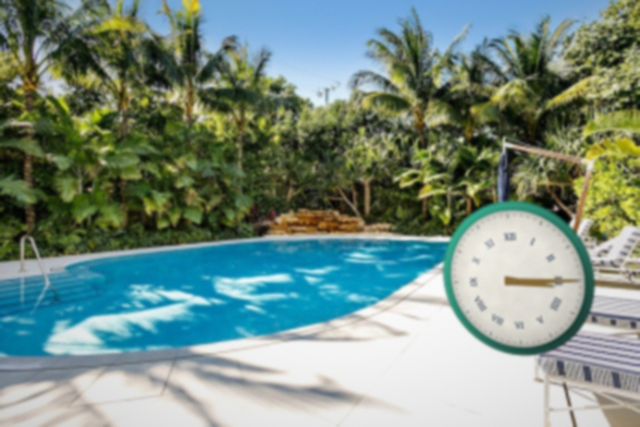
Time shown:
{"hour": 3, "minute": 15}
